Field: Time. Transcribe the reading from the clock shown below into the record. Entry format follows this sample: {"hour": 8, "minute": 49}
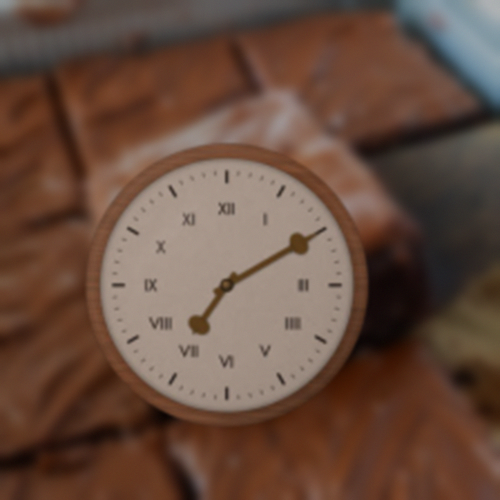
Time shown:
{"hour": 7, "minute": 10}
